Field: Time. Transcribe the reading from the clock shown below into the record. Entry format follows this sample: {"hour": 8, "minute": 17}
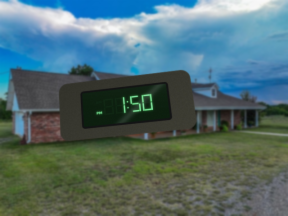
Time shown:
{"hour": 1, "minute": 50}
